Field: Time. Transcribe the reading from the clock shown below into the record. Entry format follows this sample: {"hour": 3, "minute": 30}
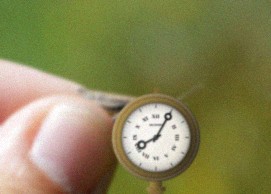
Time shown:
{"hour": 8, "minute": 5}
